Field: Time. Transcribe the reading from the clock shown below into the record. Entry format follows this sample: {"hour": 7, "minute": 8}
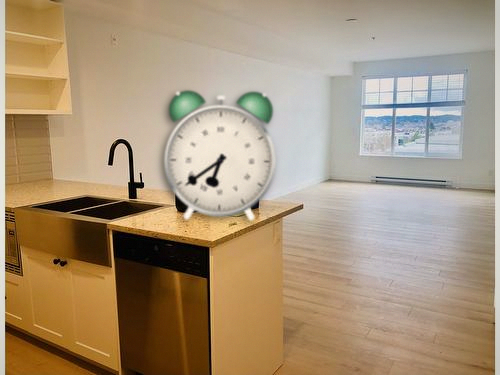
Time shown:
{"hour": 6, "minute": 39}
